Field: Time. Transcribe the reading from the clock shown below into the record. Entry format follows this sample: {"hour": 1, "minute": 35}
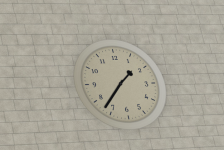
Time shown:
{"hour": 1, "minute": 37}
